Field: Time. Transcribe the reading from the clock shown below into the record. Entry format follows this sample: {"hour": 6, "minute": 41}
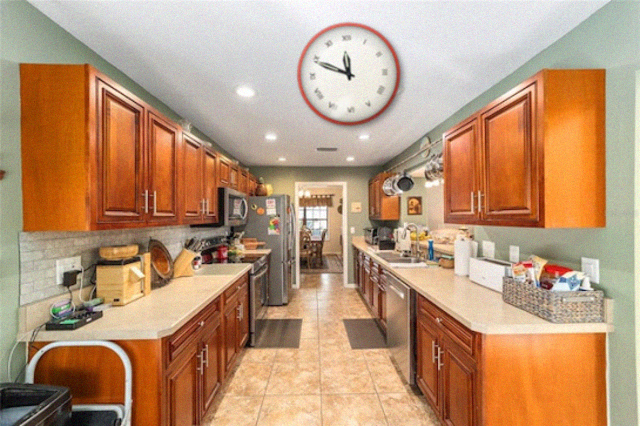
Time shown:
{"hour": 11, "minute": 49}
